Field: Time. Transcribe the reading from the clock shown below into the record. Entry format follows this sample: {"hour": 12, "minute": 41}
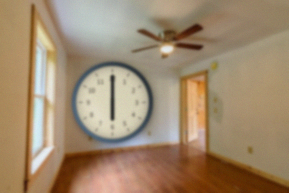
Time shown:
{"hour": 6, "minute": 0}
